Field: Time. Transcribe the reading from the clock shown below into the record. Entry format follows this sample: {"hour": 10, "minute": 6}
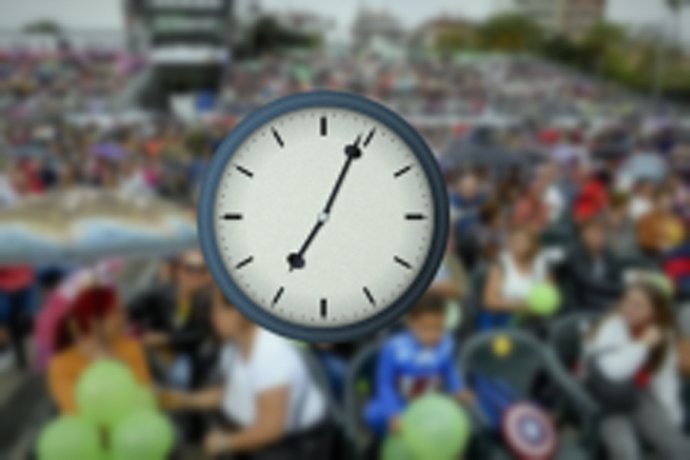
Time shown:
{"hour": 7, "minute": 4}
